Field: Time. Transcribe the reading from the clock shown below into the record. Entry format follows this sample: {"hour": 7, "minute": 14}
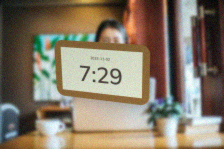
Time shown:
{"hour": 7, "minute": 29}
